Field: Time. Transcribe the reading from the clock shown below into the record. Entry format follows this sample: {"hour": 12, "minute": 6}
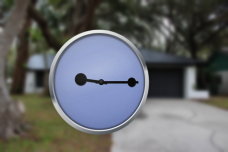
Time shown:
{"hour": 9, "minute": 15}
